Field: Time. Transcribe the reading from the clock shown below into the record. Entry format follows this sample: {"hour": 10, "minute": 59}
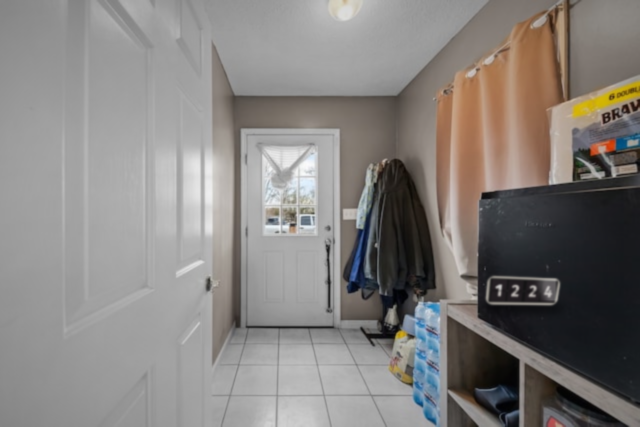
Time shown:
{"hour": 12, "minute": 24}
